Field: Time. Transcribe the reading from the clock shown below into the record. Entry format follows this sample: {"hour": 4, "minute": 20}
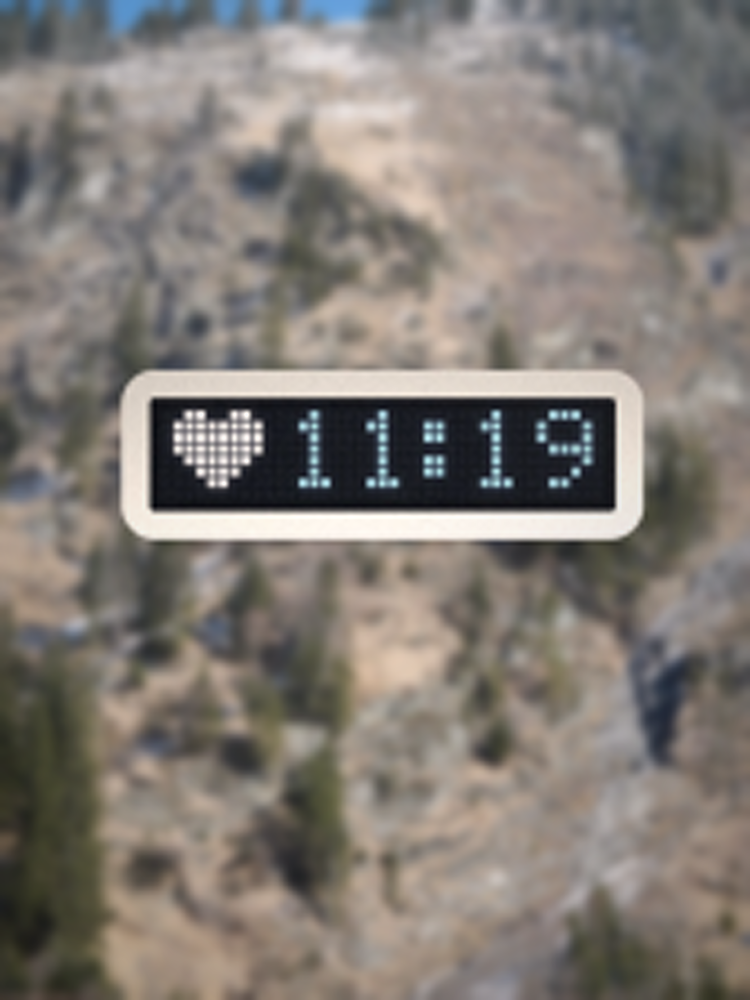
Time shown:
{"hour": 11, "minute": 19}
